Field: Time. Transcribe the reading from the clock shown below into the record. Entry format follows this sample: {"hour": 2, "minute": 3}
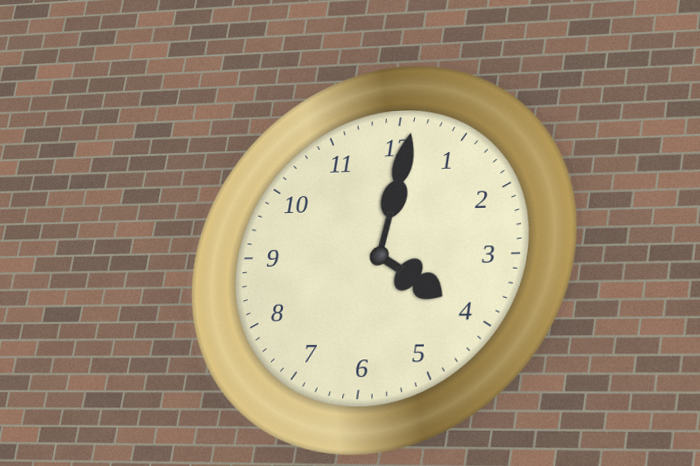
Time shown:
{"hour": 4, "minute": 1}
